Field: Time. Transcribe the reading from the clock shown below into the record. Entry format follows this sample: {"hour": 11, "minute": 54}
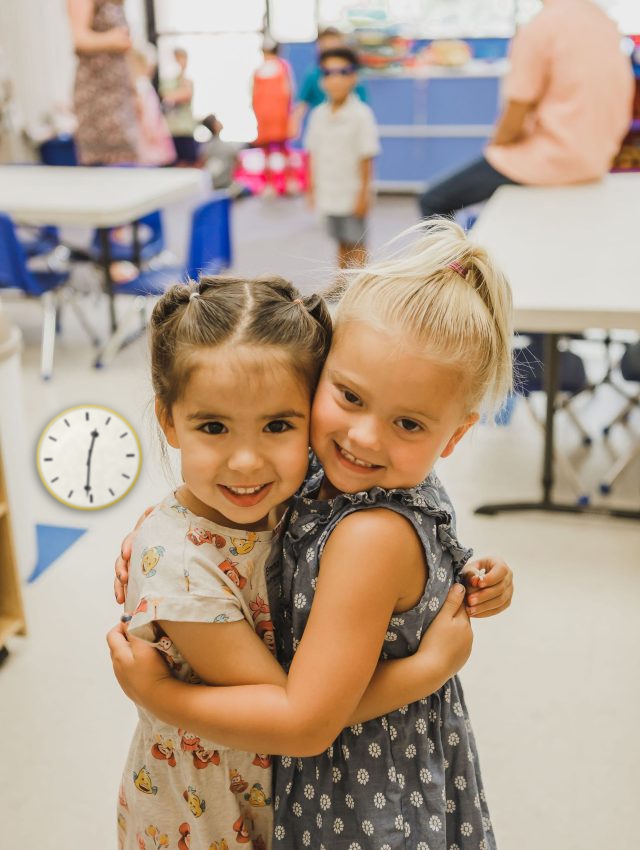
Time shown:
{"hour": 12, "minute": 31}
